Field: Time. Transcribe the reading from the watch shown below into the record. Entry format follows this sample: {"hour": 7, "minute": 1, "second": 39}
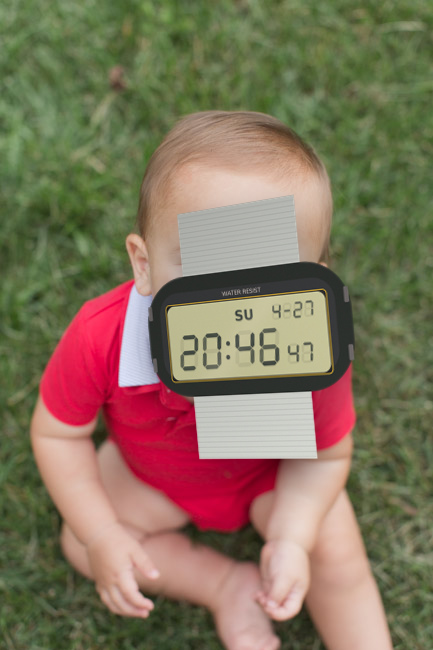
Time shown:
{"hour": 20, "minute": 46, "second": 47}
